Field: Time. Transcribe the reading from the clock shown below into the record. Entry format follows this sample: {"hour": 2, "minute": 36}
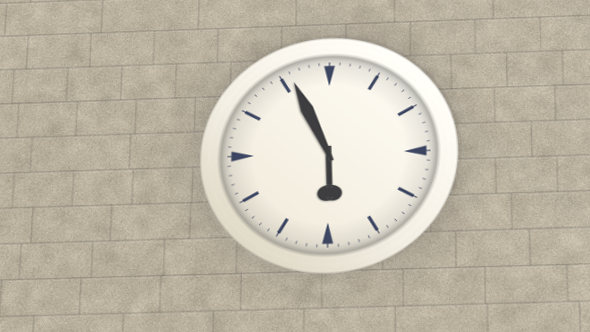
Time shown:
{"hour": 5, "minute": 56}
